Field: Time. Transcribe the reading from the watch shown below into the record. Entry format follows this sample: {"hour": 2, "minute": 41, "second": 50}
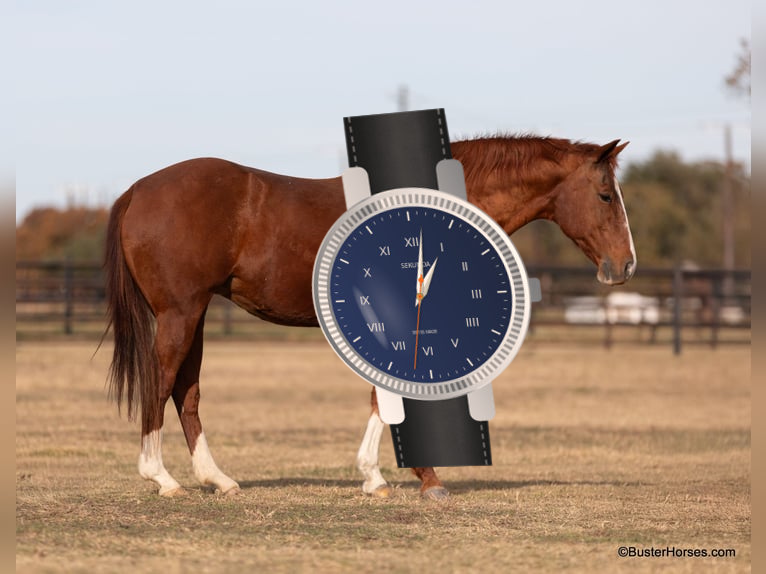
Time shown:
{"hour": 1, "minute": 1, "second": 32}
